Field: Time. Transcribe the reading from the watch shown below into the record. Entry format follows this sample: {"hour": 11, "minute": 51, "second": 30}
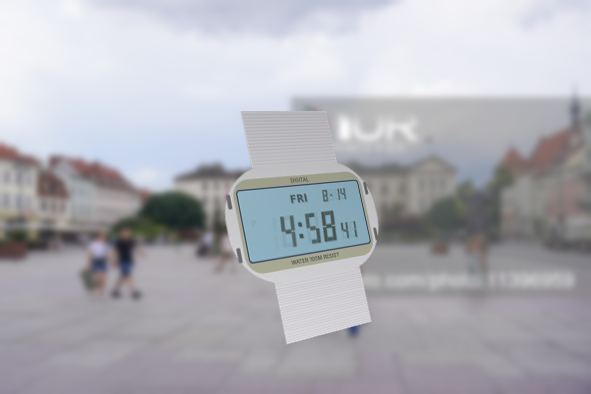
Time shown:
{"hour": 4, "minute": 58, "second": 41}
